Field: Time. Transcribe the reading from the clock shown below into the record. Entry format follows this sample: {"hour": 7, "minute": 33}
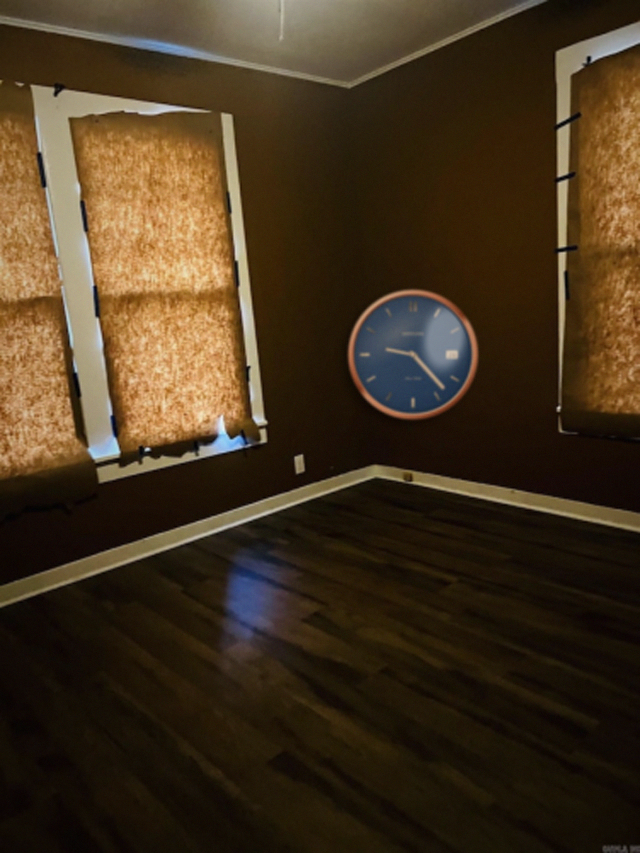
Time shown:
{"hour": 9, "minute": 23}
